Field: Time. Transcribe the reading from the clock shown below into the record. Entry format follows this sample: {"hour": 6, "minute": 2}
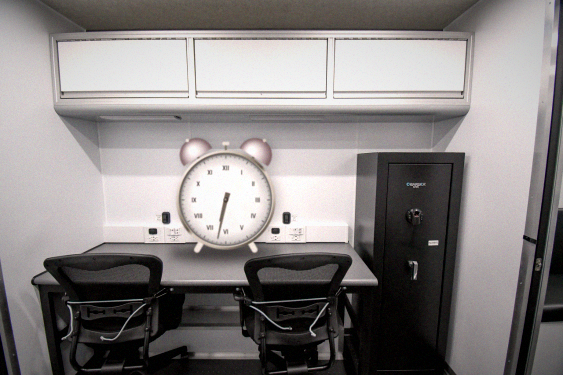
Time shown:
{"hour": 6, "minute": 32}
